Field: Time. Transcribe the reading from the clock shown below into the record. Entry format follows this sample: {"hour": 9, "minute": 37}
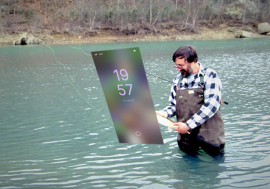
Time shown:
{"hour": 19, "minute": 57}
